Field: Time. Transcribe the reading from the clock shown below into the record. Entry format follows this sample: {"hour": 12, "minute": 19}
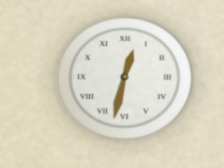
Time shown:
{"hour": 12, "minute": 32}
